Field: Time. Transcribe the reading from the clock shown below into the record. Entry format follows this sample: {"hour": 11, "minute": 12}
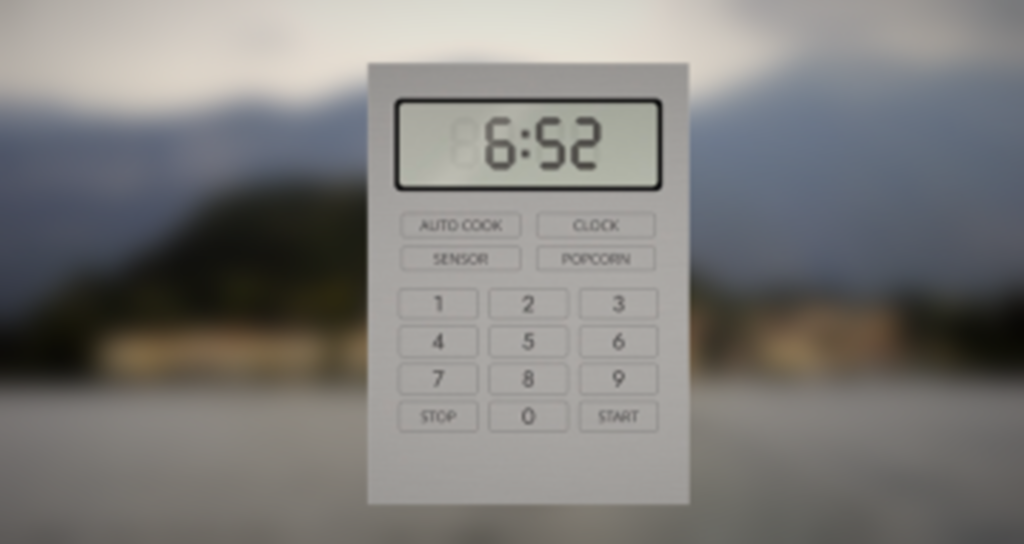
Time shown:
{"hour": 6, "minute": 52}
